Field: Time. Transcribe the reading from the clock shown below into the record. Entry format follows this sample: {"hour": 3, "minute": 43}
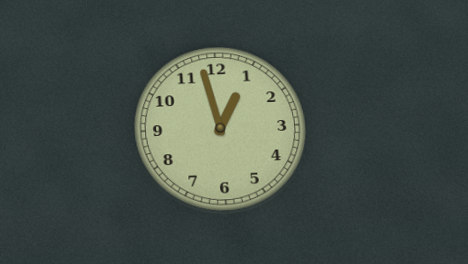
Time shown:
{"hour": 12, "minute": 58}
